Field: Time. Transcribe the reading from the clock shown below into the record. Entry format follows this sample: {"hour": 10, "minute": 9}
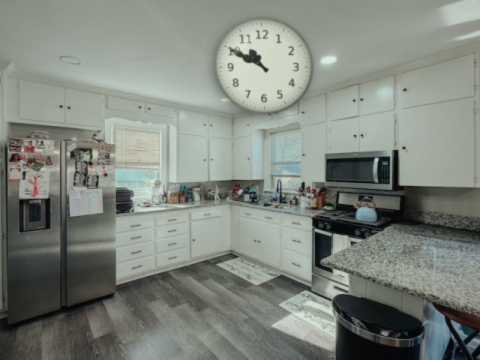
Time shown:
{"hour": 10, "minute": 50}
